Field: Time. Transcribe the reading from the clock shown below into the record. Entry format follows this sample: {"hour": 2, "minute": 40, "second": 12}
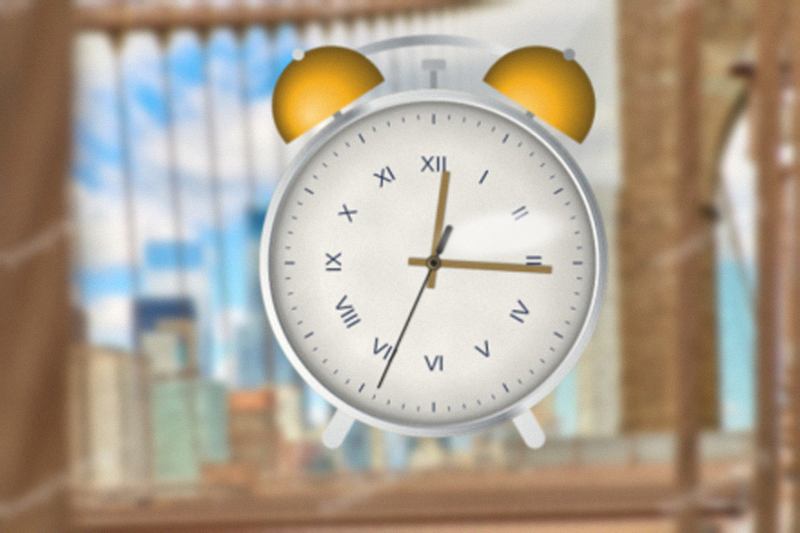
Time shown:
{"hour": 12, "minute": 15, "second": 34}
